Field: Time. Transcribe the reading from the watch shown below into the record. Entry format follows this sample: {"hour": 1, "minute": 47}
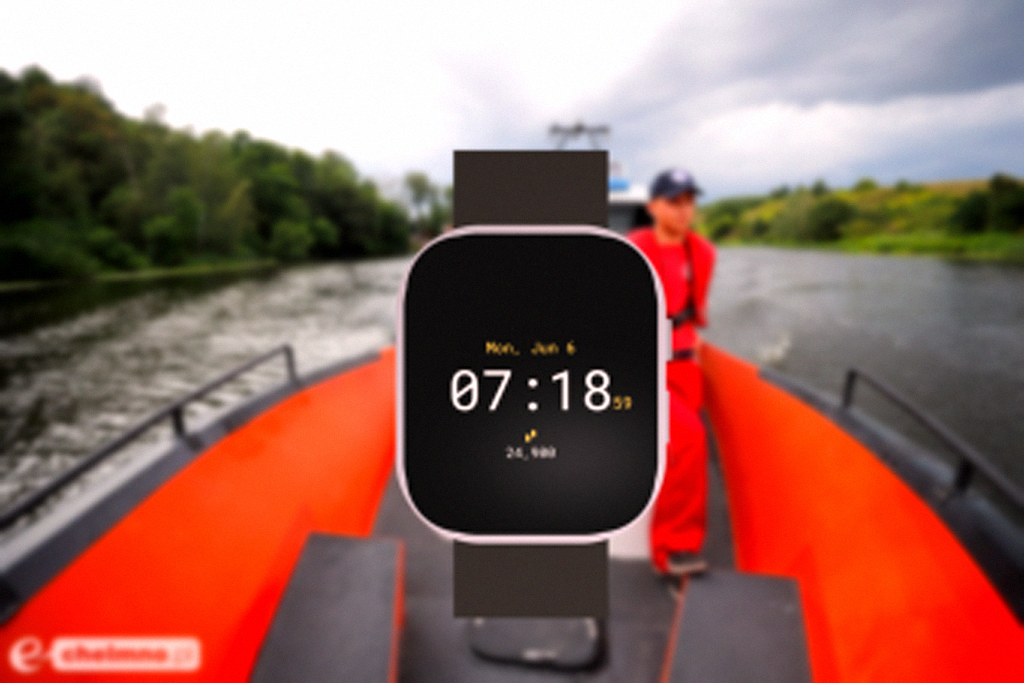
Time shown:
{"hour": 7, "minute": 18}
